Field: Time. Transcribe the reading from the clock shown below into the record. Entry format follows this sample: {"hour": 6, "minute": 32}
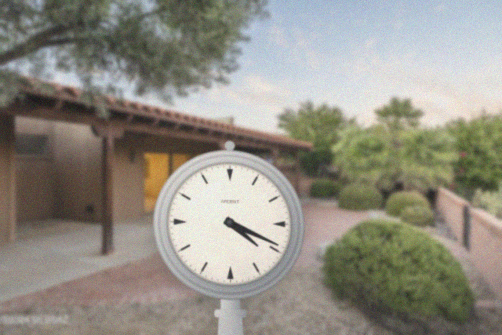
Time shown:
{"hour": 4, "minute": 19}
